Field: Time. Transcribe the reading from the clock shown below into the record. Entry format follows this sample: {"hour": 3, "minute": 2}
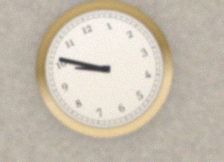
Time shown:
{"hour": 9, "minute": 51}
